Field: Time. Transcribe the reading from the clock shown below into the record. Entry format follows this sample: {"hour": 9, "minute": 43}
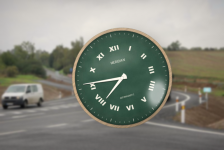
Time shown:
{"hour": 7, "minute": 46}
